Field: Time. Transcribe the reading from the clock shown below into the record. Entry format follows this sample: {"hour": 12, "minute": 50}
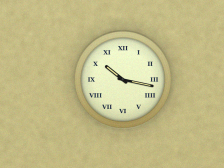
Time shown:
{"hour": 10, "minute": 17}
